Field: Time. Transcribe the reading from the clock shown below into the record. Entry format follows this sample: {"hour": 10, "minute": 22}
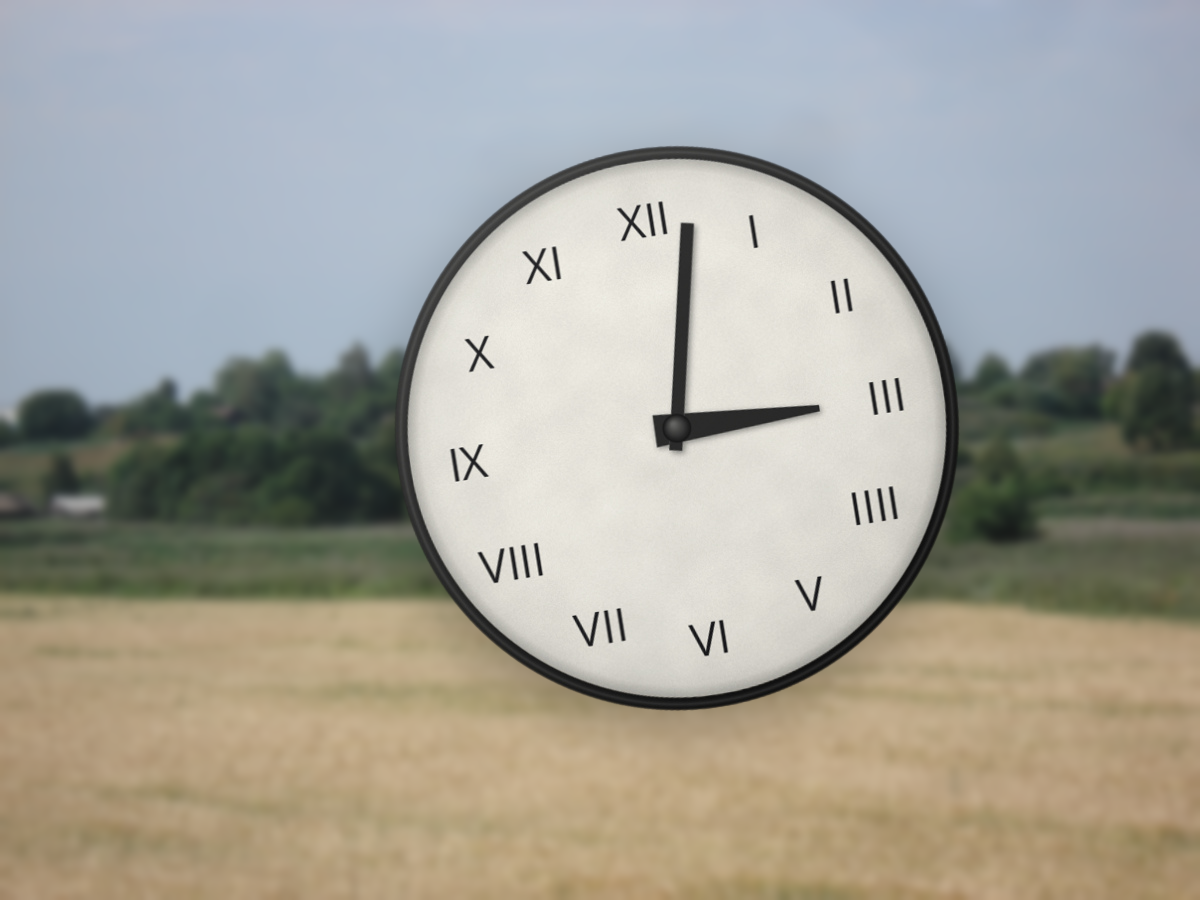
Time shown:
{"hour": 3, "minute": 2}
